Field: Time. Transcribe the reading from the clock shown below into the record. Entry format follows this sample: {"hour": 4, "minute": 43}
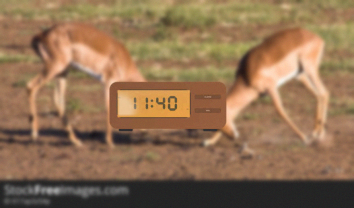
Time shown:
{"hour": 11, "minute": 40}
